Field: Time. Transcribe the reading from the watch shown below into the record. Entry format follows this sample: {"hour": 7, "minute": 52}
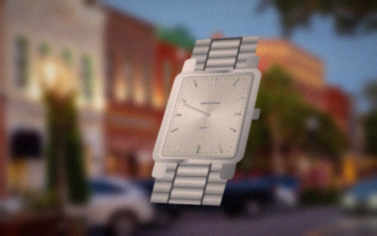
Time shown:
{"hour": 9, "minute": 49}
